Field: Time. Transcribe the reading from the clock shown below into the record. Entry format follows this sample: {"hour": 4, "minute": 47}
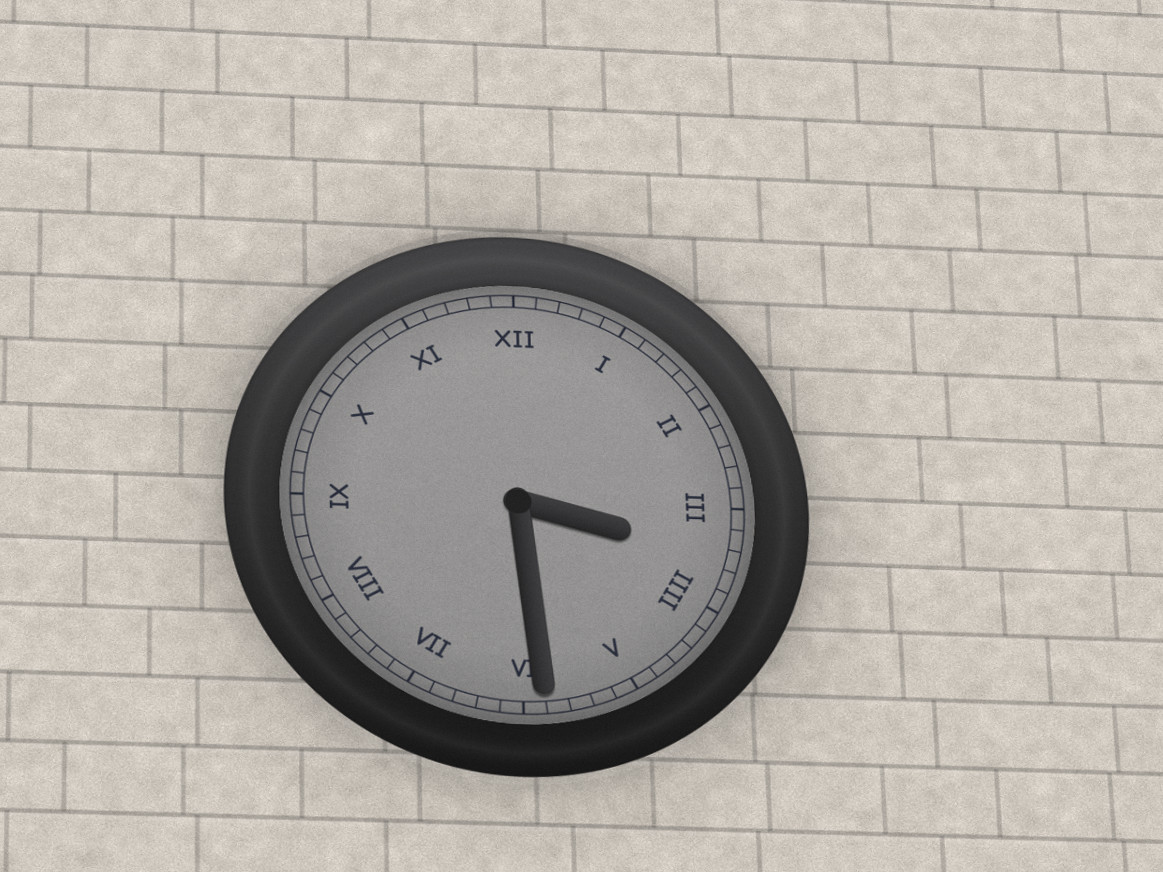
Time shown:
{"hour": 3, "minute": 29}
